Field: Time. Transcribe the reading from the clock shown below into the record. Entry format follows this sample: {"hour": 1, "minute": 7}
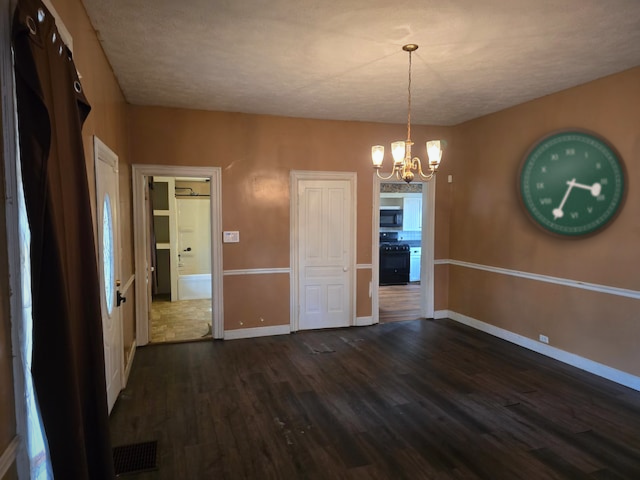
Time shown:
{"hour": 3, "minute": 35}
